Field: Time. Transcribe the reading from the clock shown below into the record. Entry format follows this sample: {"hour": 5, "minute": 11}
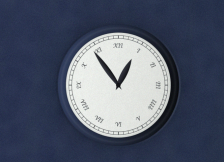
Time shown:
{"hour": 12, "minute": 54}
